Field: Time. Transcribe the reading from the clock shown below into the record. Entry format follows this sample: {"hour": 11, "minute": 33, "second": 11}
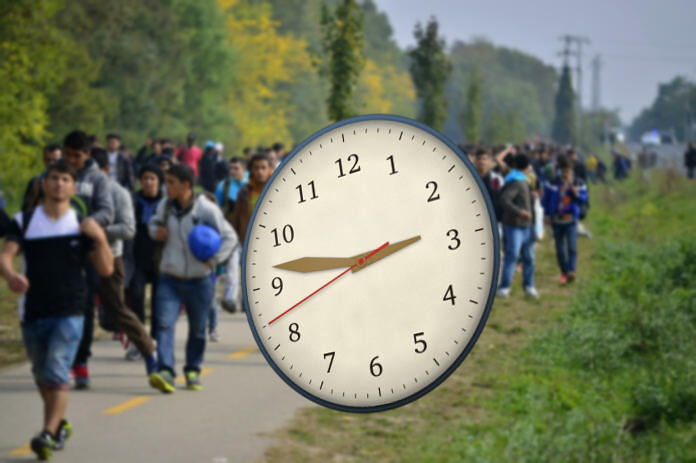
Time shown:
{"hour": 2, "minute": 46, "second": 42}
